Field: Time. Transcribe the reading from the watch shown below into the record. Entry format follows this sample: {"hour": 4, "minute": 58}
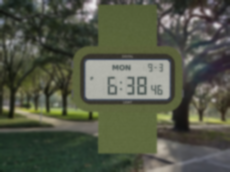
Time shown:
{"hour": 6, "minute": 38}
